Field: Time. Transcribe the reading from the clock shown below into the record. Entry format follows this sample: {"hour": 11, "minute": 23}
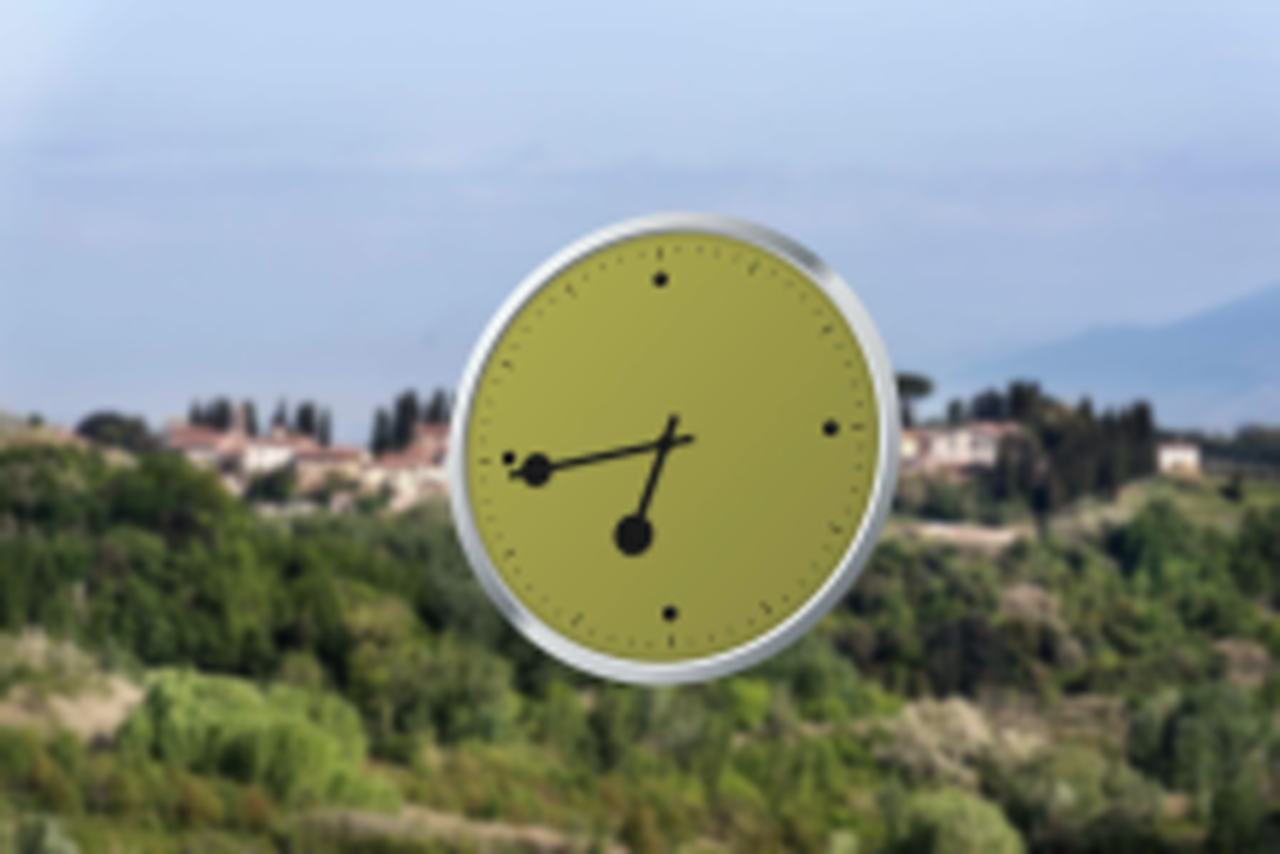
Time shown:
{"hour": 6, "minute": 44}
